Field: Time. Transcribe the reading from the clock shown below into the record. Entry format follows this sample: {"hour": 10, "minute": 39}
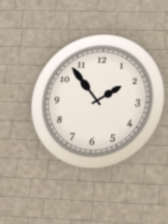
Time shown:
{"hour": 1, "minute": 53}
